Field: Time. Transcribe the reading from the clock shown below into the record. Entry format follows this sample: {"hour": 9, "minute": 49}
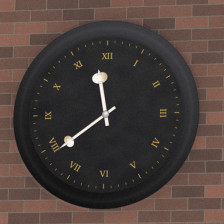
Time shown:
{"hour": 11, "minute": 39}
